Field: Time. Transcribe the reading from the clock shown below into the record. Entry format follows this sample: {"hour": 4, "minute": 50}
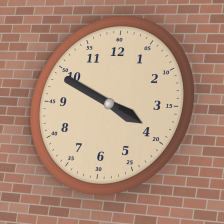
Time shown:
{"hour": 3, "minute": 49}
